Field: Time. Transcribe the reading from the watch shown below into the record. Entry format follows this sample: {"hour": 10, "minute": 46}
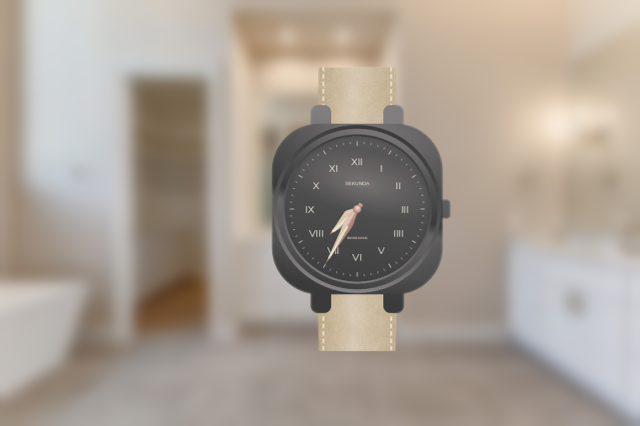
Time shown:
{"hour": 7, "minute": 35}
